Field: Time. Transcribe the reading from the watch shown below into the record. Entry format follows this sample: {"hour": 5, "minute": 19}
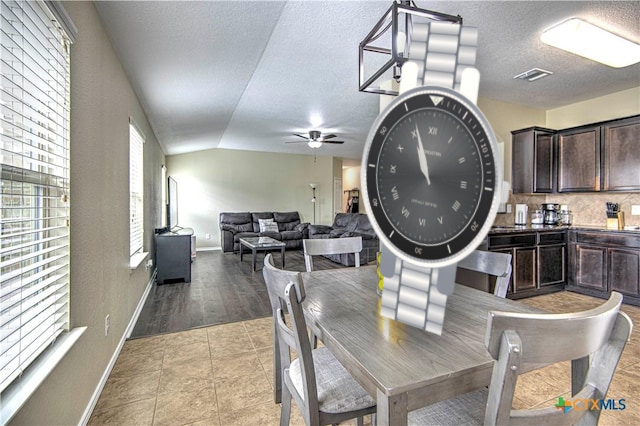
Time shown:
{"hour": 10, "minute": 56}
